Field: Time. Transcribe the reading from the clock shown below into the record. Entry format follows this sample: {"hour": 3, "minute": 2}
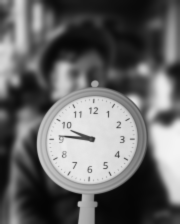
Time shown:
{"hour": 9, "minute": 46}
